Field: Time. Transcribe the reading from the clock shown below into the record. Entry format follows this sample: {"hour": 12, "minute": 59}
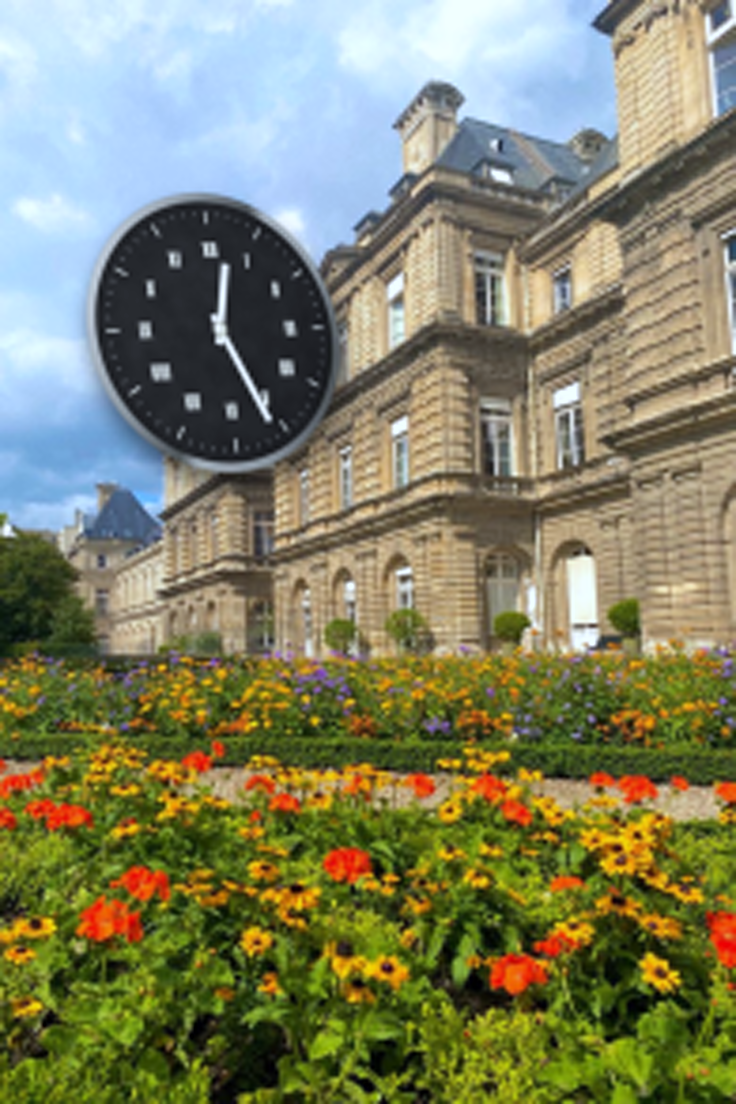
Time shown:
{"hour": 12, "minute": 26}
